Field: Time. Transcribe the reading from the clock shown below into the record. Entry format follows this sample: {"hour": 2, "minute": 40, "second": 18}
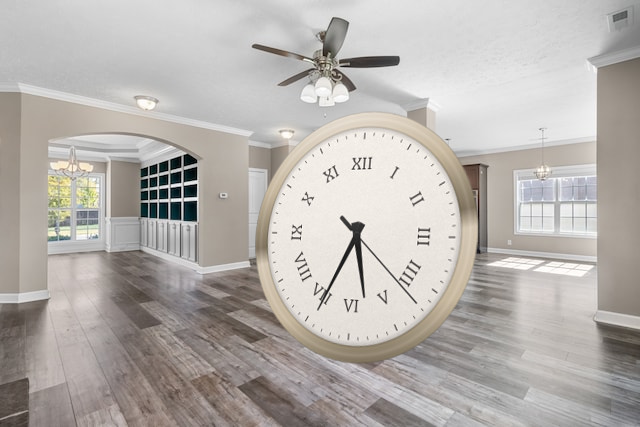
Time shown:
{"hour": 5, "minute": 34, "second": 22}
